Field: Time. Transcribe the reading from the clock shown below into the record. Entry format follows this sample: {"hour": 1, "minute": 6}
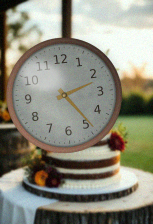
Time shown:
{"hour": 2, "minute": 24}
